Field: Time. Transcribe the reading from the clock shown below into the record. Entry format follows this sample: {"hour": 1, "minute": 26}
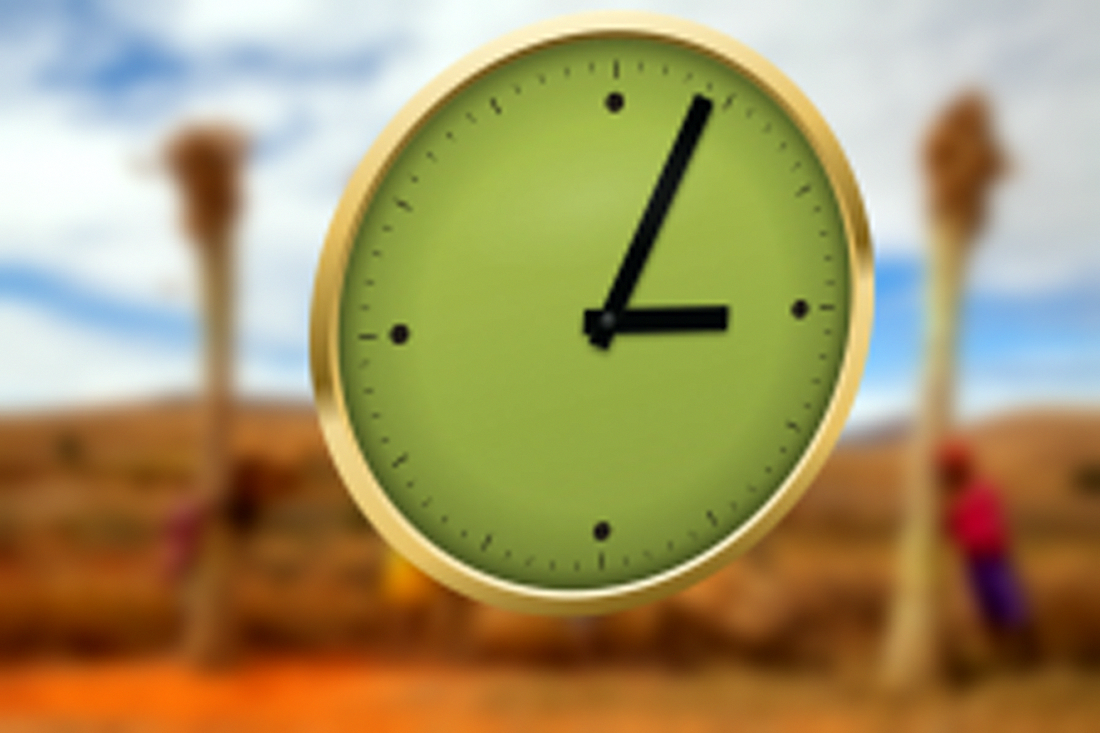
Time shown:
{"hour": 3, "minute": 4}
